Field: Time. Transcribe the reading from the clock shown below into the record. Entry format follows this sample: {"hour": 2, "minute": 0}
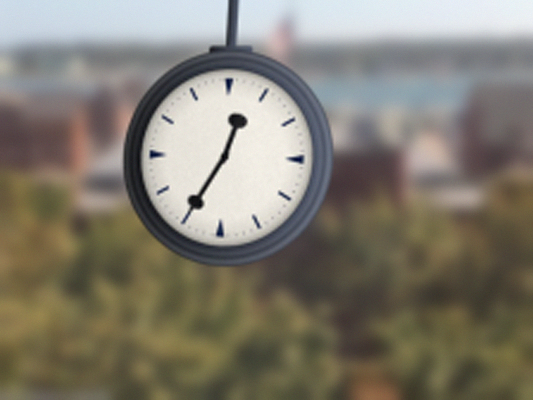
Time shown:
{"hour": 12, "minute": 35}
